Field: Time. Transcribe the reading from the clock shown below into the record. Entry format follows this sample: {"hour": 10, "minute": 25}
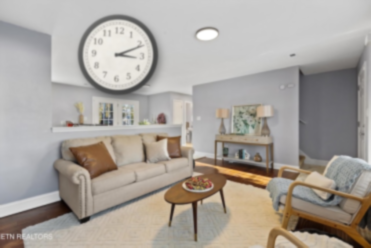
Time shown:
{"hour": 3, "minute": 11}
